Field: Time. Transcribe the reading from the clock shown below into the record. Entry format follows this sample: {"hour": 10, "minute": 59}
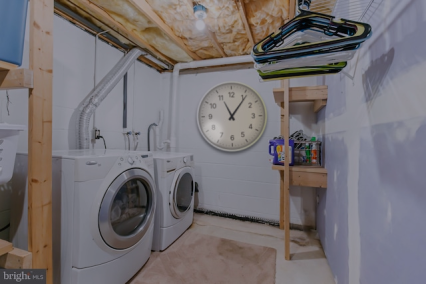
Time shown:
{"hour": 11, "minute": 6}
